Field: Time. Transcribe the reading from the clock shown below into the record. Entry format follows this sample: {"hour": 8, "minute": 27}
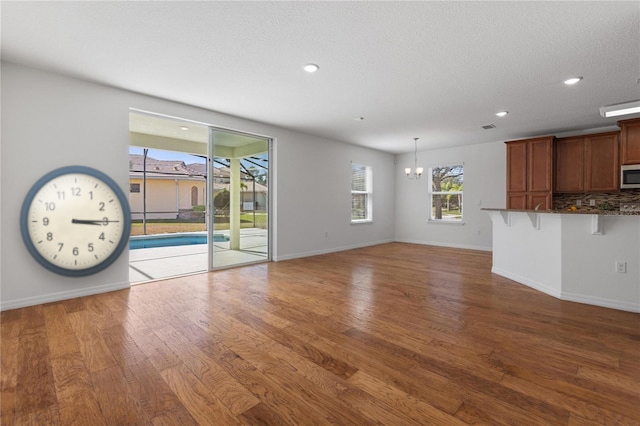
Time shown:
{"hour": 3, "minute": 15}
